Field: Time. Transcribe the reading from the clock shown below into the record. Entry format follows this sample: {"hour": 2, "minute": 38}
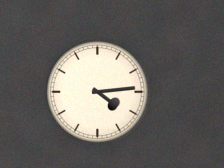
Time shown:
{"hour": 4, "minute": 14}
